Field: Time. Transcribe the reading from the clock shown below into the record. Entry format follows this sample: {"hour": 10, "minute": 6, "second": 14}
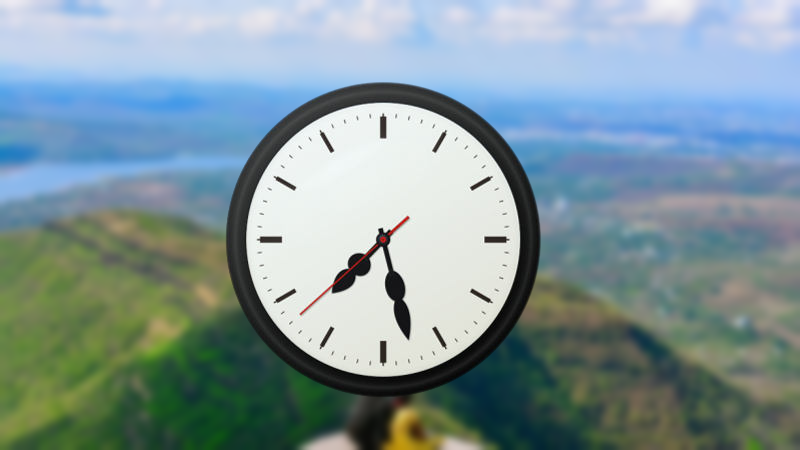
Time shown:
{"hour": 7, "minute": 27, "second": 38}
